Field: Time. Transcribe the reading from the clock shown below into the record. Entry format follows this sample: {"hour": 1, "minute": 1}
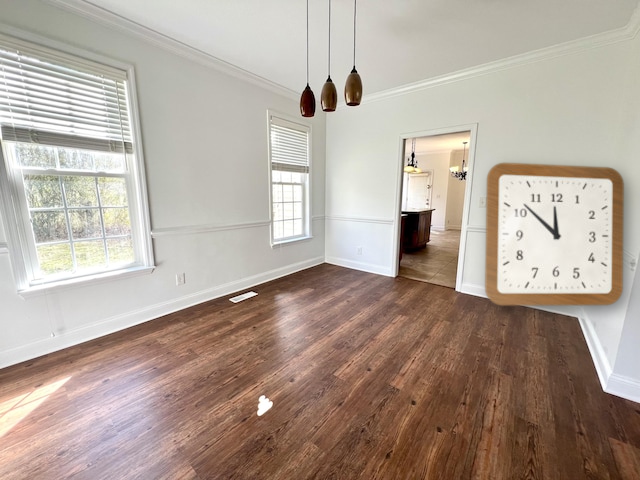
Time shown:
{"hour": 11, "minute": 52}
